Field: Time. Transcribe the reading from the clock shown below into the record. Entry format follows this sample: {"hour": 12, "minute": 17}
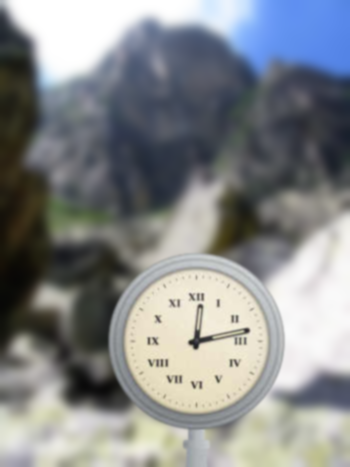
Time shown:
{"hour": 12, "minute": 13}
